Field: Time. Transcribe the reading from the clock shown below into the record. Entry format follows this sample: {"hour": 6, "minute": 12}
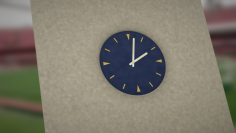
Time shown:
{"hour": 2, "minute": 2}
